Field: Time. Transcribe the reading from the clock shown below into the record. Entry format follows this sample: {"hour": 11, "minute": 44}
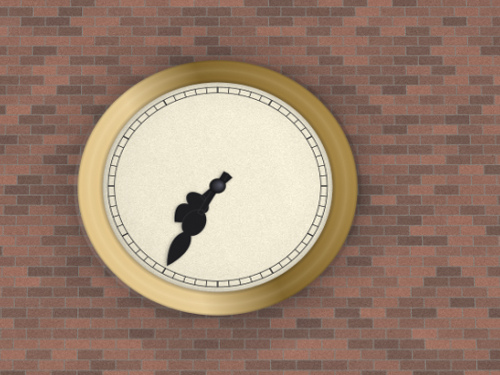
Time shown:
{"hour": 7, "minute": 35}
